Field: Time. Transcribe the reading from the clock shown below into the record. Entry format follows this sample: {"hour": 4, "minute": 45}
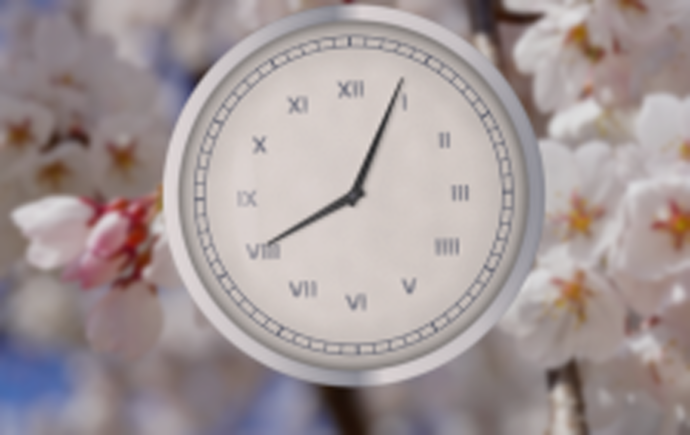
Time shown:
{"hour": 8, "minute": 4}
